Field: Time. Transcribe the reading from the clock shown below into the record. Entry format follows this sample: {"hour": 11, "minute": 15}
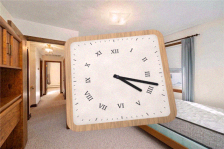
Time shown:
{"hour": 4, "minute": 18}
